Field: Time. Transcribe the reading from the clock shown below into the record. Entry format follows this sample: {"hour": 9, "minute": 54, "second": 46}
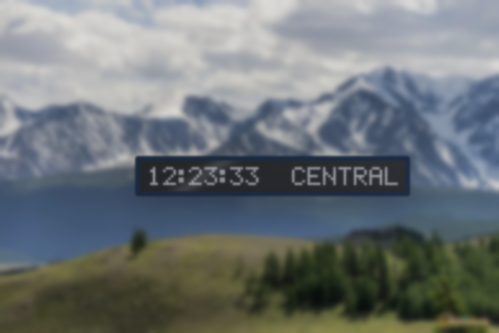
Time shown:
{"hour": 12, "minute": 23, "second": 33}
